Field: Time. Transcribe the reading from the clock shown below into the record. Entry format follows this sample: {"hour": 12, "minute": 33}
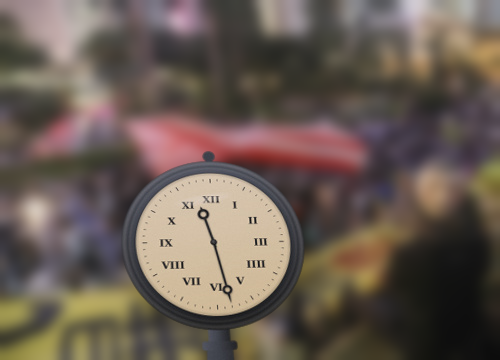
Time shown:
{"hour": 11, "minute": 28}
